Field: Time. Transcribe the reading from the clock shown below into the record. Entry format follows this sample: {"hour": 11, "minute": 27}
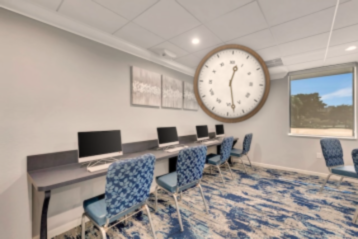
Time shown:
{"hour": 12, "minute": 28}
